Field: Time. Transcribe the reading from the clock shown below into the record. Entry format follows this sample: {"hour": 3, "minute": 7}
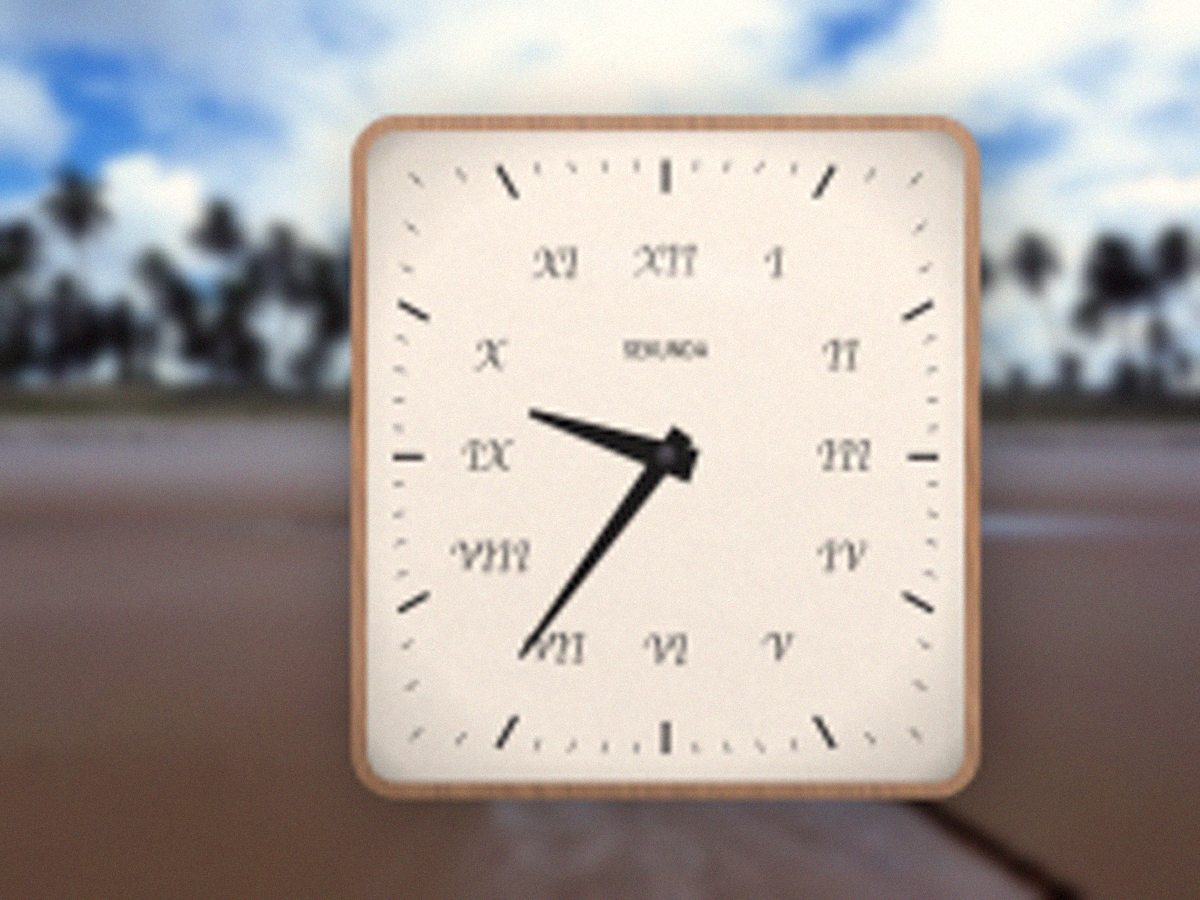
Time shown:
{"hour": 9, "minute": 36}
